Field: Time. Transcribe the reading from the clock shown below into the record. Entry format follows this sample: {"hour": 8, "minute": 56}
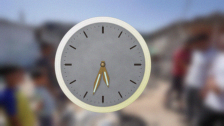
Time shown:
{"hour": 5, "minute": 33}
